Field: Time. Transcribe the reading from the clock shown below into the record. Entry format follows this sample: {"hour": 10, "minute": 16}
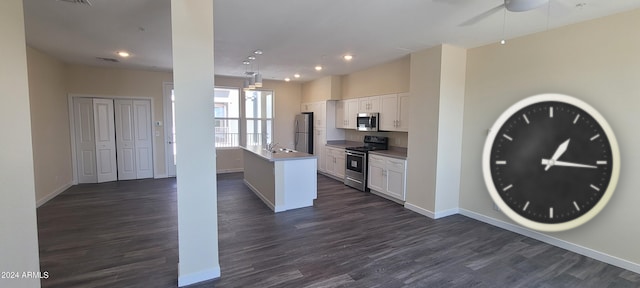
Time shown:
{"hour": 1, "minute": 16}
